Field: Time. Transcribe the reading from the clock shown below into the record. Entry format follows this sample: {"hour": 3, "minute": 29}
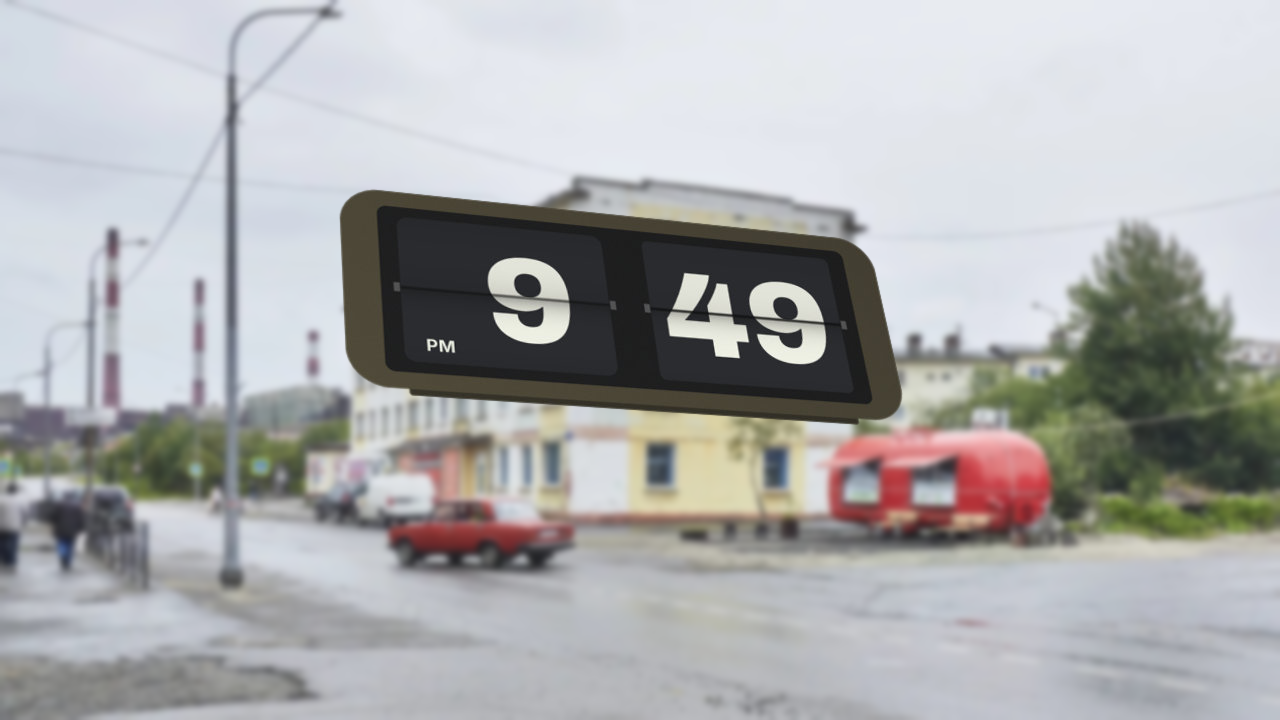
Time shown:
{"hour": 9, "minute": 49}
